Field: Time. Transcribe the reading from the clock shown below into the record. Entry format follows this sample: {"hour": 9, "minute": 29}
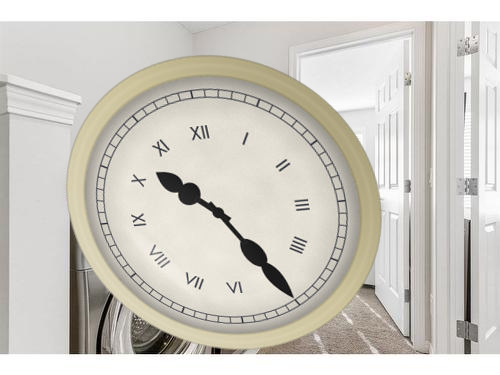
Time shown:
{"hour": 10, "minute": 25}
